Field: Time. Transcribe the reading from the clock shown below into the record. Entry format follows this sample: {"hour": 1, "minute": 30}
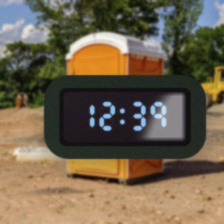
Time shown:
{"hour": 12, "minute": 39}
